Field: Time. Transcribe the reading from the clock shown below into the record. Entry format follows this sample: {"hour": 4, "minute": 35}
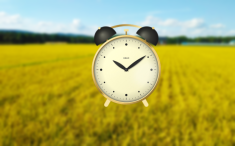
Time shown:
{"hour": 10, "minute": 9}
